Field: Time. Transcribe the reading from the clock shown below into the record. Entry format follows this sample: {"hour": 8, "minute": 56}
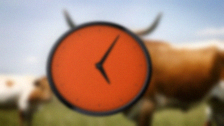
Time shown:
{"hour": 5, "minute": 5}
